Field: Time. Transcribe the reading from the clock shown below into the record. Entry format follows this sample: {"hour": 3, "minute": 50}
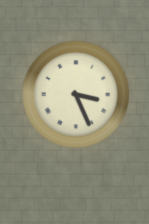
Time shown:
{"hour": 3, "minute": 26}
